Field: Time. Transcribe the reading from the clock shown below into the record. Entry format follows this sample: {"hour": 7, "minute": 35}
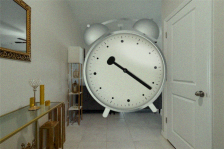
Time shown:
{"hour": 10, "minute": 22}
